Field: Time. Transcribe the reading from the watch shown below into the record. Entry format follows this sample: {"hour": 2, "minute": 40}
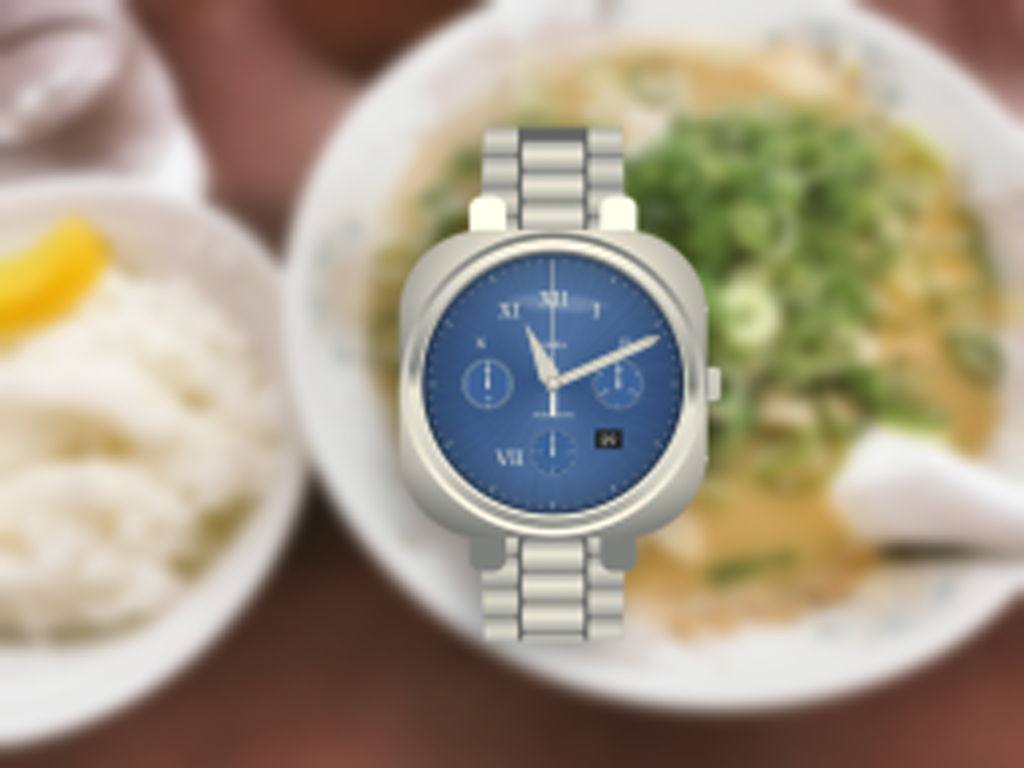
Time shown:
{"hour": 11, "minute": 11}
